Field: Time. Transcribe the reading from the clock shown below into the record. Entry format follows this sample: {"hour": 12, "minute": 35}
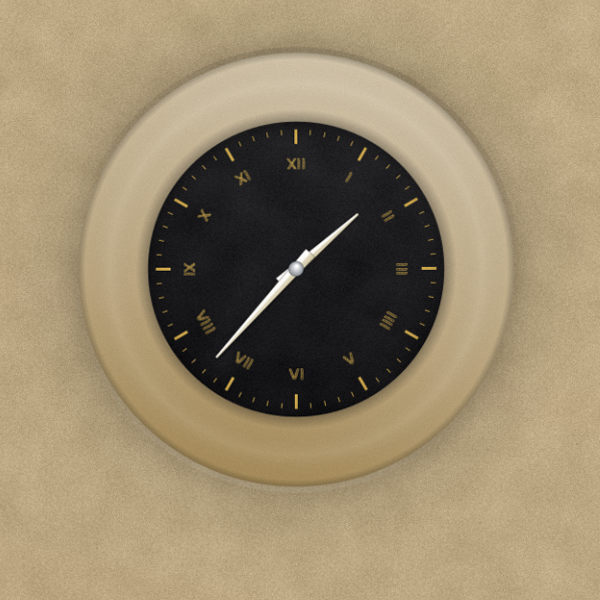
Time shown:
{"hour": 1, "minute": 37}
